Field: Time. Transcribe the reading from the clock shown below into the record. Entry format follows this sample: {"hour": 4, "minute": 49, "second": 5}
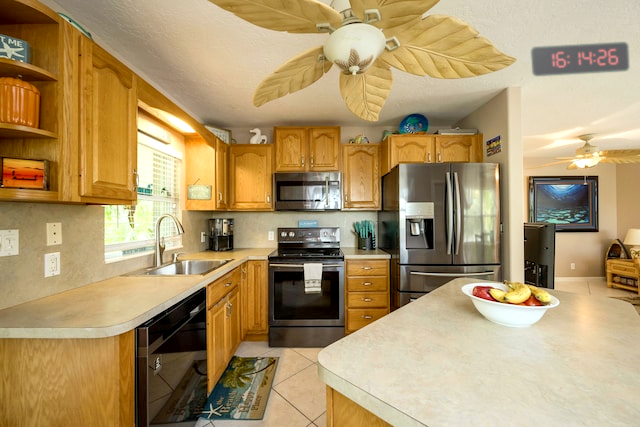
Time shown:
{"hour": 16, "minute": 14, "second": 26}
